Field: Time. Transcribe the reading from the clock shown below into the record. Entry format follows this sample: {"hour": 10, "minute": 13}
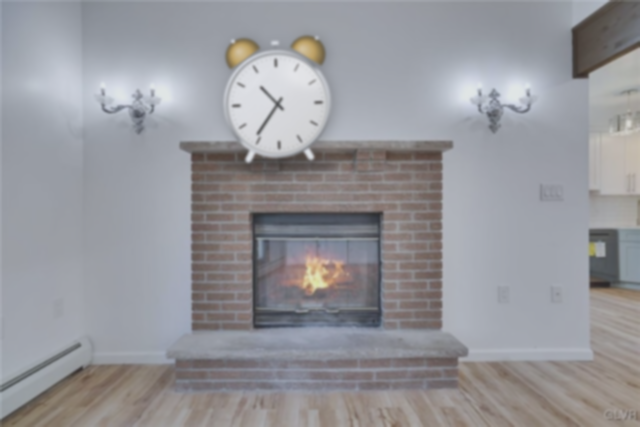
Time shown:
{"hour": 10, "minute": 36}
